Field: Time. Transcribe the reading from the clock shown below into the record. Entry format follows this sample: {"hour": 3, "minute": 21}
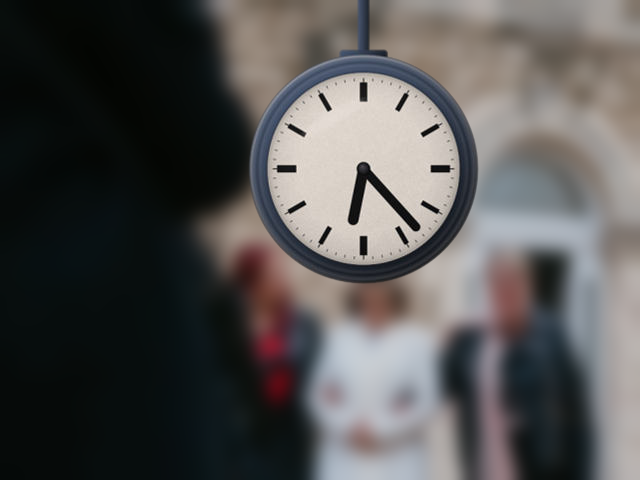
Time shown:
{"hour": 6, "minute": 23}
